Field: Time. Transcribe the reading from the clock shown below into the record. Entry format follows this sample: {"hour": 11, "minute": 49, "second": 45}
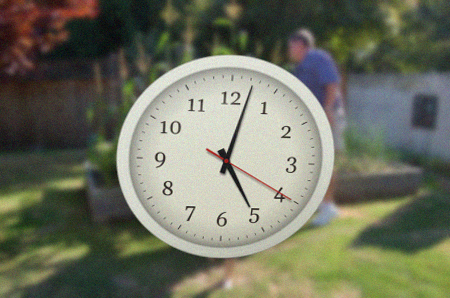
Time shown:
{"hour": 5, "minute": 2, "second": 20}
